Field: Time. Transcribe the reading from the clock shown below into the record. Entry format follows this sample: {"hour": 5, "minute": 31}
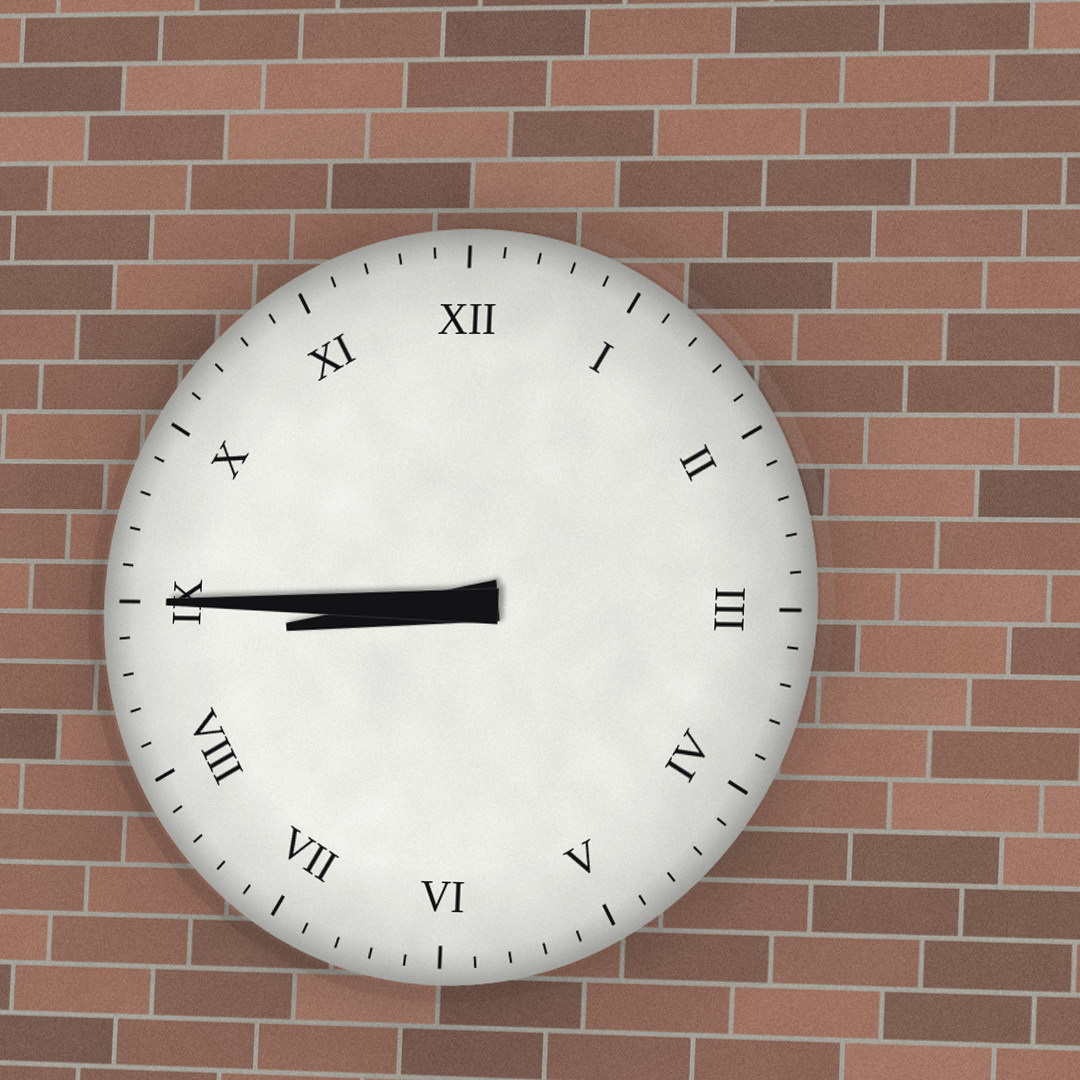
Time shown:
{"hour": 8, "minute": 45}
